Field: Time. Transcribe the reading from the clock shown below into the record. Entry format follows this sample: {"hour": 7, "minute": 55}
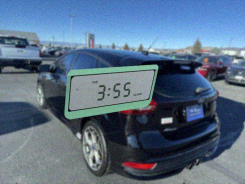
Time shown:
{"hour": 3, "minute": 55}
